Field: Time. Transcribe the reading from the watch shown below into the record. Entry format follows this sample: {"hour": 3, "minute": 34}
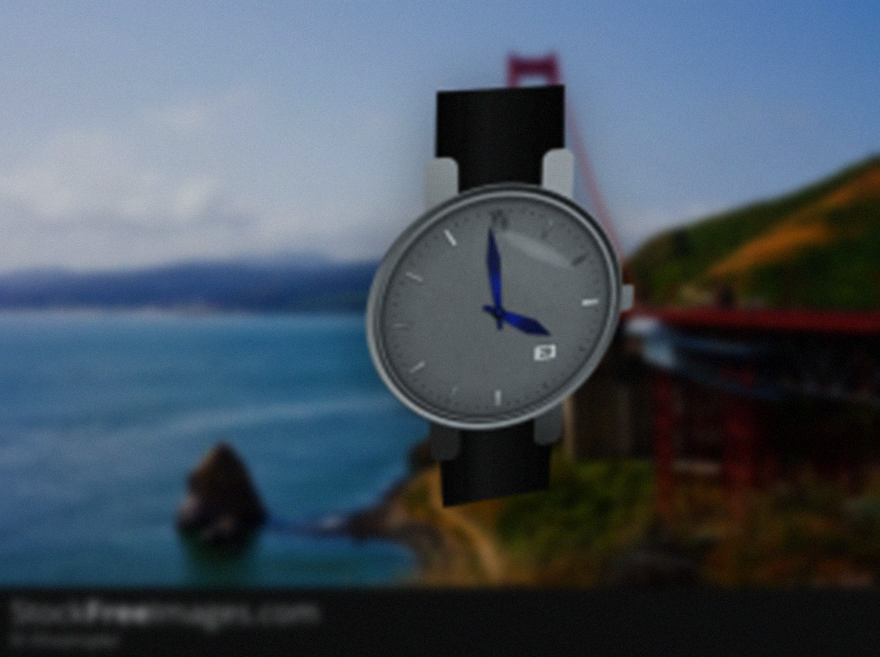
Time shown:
{"hour": 3, "minute": 59}
